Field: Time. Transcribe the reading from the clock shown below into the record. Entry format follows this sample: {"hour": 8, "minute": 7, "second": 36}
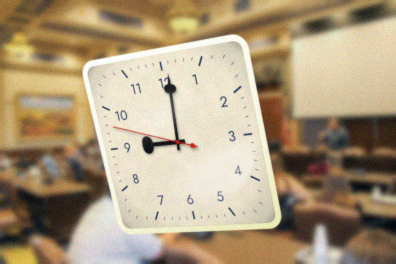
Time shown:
{"hour": 9, "minute": 0, "second": 48}
